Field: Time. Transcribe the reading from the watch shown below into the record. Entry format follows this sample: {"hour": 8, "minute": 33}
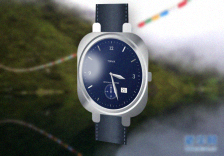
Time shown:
{"hour": 3, "minute": 27}
